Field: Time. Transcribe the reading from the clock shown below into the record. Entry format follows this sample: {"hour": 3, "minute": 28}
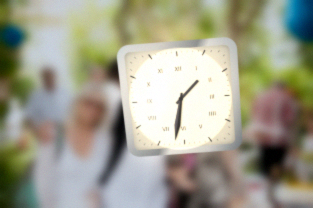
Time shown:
{"hour": 1, "minute": 32}
